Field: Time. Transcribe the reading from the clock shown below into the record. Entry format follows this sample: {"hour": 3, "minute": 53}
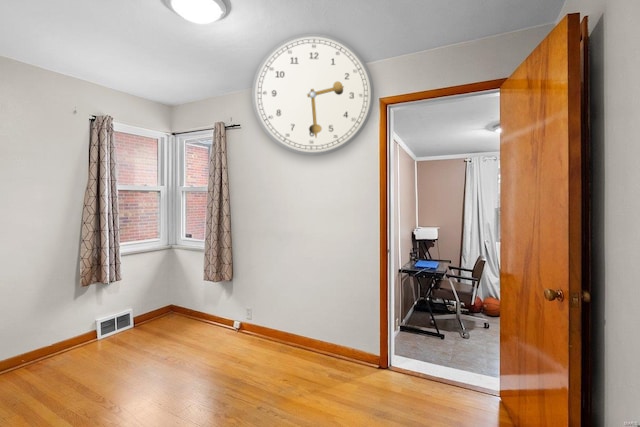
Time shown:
{"hour": 2, "minute": 29}
